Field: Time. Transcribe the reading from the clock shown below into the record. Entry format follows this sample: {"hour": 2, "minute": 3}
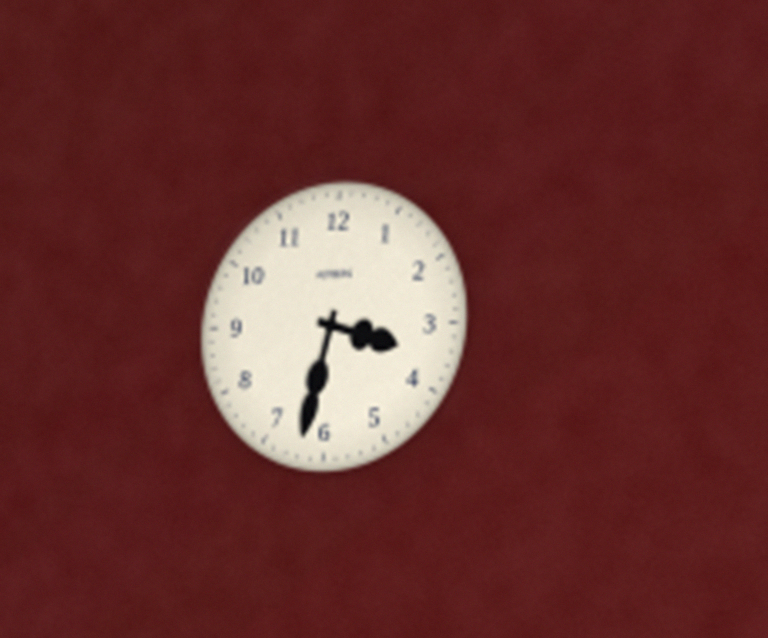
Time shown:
{"hour": 3, "minute": 32}
